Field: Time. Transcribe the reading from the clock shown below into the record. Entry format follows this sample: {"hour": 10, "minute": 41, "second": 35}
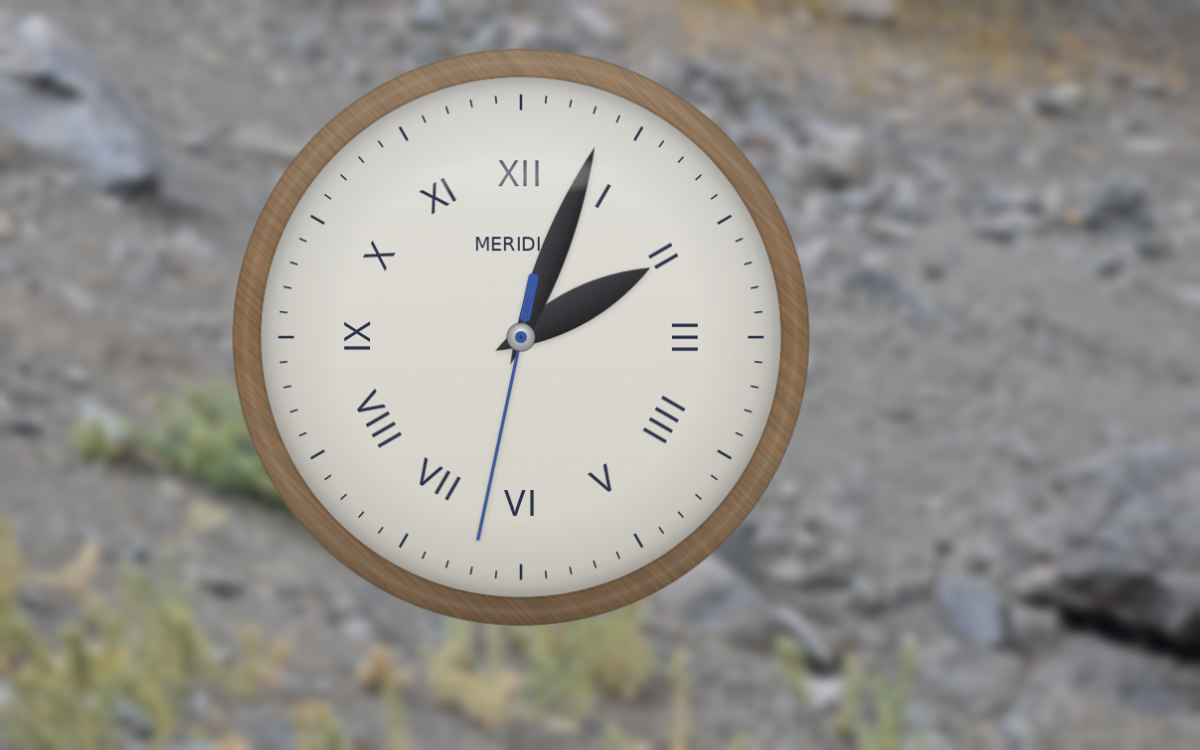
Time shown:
{"hour": 2, "minute": 3, "second": 32}
